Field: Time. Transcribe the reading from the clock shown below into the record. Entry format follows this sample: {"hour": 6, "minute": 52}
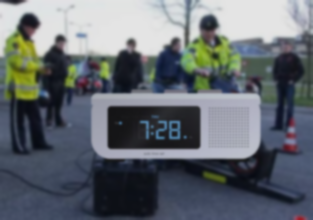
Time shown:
{"hour": 7, "minute": 28}
